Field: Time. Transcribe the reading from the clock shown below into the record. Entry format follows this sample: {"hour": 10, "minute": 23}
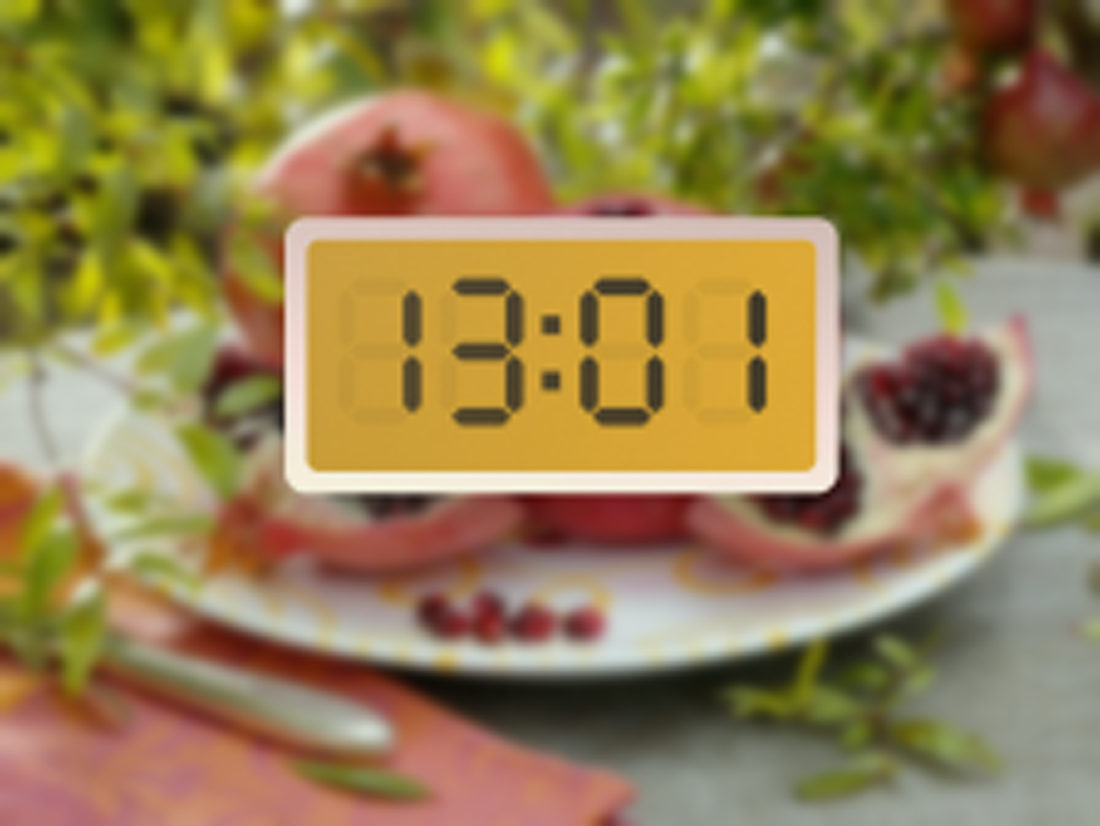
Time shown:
{"hour": 13, "minute": 1}
